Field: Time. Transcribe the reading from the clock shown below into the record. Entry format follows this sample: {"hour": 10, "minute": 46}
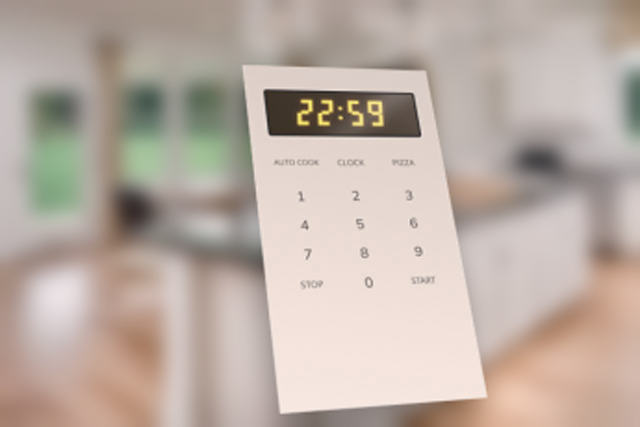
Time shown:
{"hour": 22, "minute": 59}
